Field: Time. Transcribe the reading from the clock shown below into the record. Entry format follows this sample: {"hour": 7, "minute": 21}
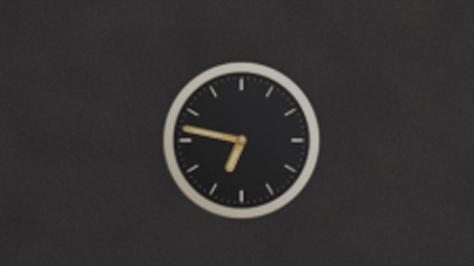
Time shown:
{"hour": 6, "minute": 47}
